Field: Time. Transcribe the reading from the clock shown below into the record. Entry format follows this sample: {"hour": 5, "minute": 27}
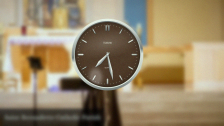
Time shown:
{"hour": 7, "minute": 28}
